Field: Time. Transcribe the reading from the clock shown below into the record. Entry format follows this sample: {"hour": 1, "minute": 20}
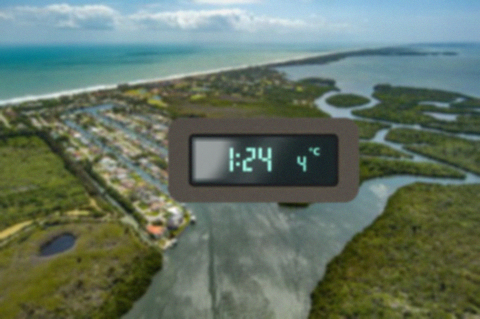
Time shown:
{"hour": 1, "minute": 24}
